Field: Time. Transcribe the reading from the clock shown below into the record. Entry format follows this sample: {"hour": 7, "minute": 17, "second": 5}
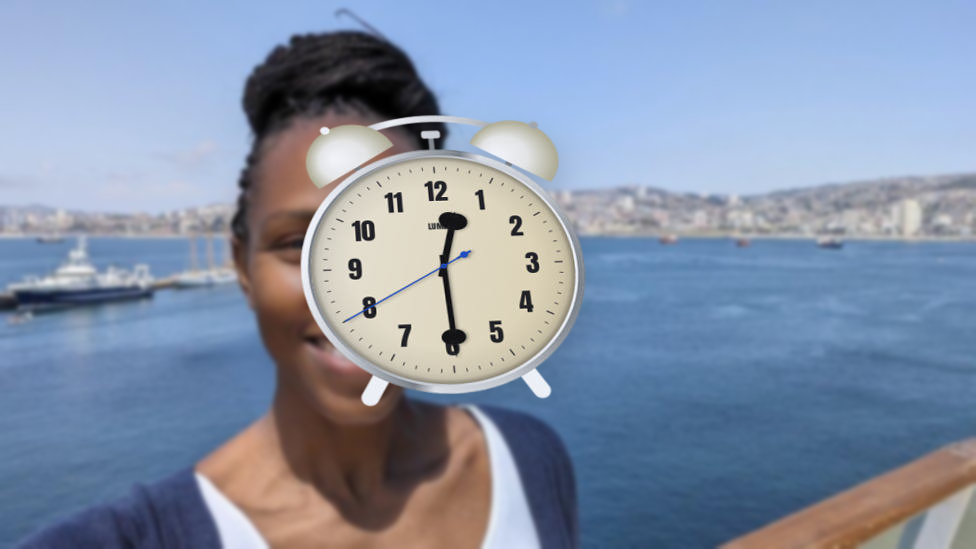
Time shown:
{"hour": 12, "minute": 29, "second": 40}
